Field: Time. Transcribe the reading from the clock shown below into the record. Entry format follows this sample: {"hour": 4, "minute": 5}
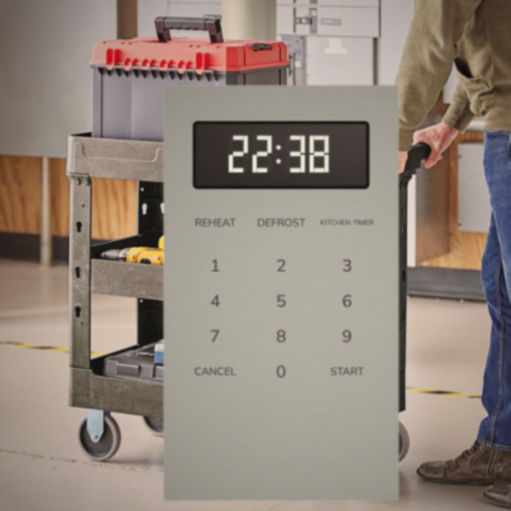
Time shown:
{"hour": 22, "minute": 38}
